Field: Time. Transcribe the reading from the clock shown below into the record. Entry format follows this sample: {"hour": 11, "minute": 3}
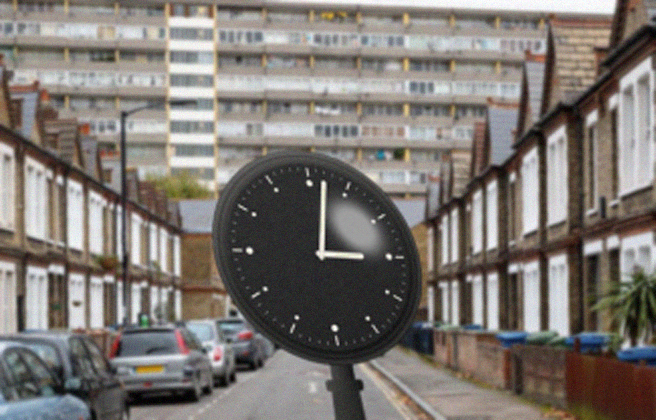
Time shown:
{"hour": 3, "minute": 2}
